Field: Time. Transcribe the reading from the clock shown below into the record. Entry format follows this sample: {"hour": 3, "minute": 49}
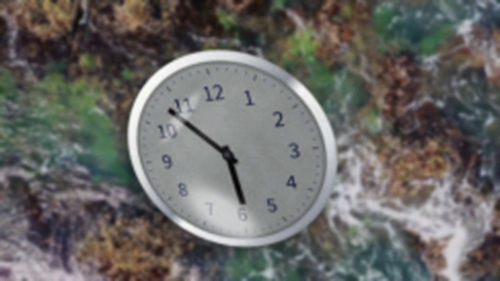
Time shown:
{"hour": 5, "minute": 53}
